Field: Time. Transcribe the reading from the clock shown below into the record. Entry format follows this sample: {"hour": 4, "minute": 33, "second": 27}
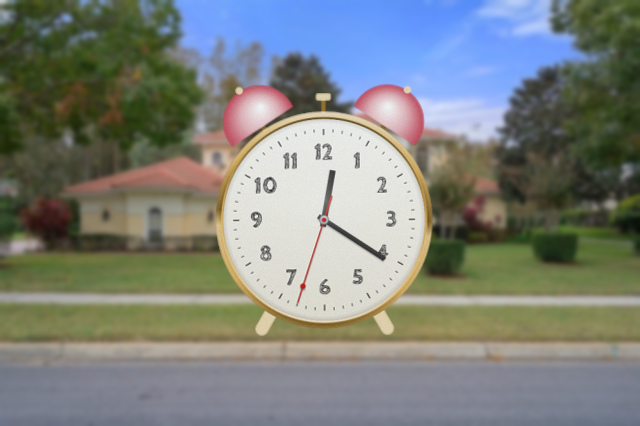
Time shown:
{"hour": 12, "minute": 20, "second": 33}
